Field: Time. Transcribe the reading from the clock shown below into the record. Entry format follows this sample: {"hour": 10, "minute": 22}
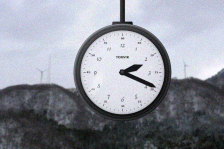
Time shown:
{"hour": 2, "minute": 19}
